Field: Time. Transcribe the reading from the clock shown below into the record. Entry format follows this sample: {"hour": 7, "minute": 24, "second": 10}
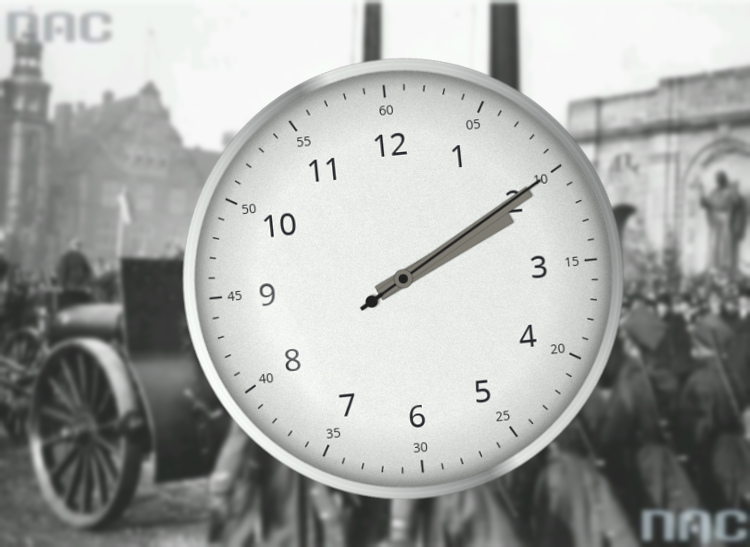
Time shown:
{"hour": 2, "minute": 10, "second": 10}
